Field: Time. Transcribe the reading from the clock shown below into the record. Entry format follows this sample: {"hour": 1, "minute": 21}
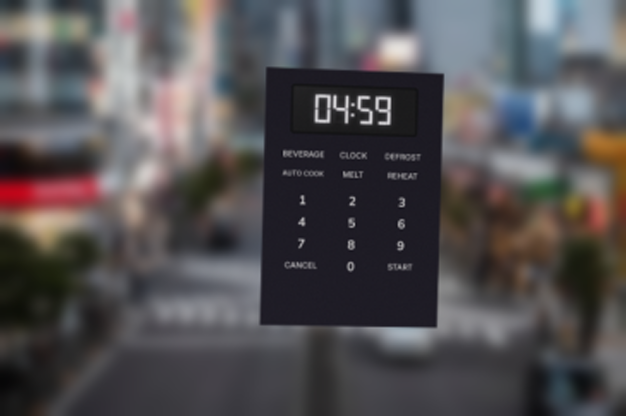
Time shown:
{"hour": 4, "minute": 59}
